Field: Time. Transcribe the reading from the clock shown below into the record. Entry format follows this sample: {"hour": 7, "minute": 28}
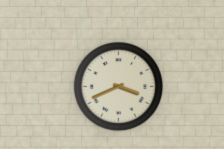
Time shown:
{"hour": 3, "minute": 41}
